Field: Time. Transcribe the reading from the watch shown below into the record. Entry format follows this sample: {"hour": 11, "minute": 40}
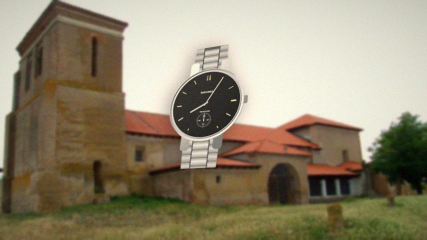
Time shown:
{"hour": 8, "minute": 5}
